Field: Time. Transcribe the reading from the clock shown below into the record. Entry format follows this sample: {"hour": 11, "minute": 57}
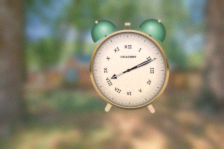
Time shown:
{"hour": 8, "minute": 11}
